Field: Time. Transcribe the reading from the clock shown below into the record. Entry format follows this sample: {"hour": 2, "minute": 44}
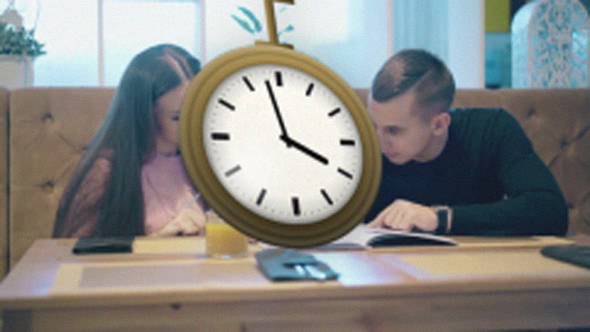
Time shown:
{"hour": 3, "minute": 58}
